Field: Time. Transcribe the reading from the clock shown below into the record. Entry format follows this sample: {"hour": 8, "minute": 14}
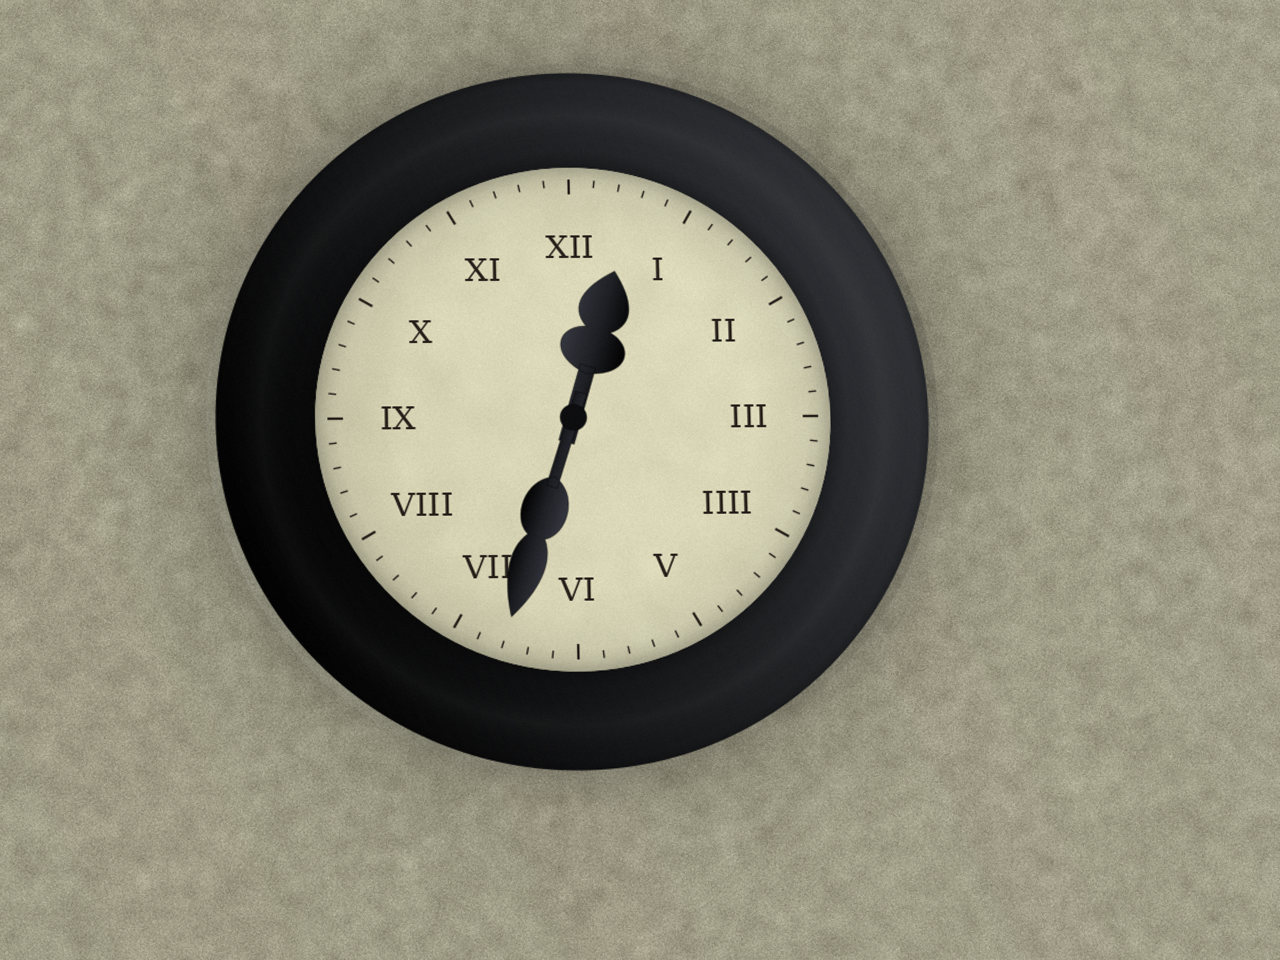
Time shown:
{"hour": 12, "minute": 33}
